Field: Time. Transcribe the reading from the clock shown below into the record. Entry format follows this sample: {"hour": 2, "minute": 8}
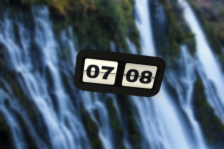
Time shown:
{"hour": 7, "minute": 8}
